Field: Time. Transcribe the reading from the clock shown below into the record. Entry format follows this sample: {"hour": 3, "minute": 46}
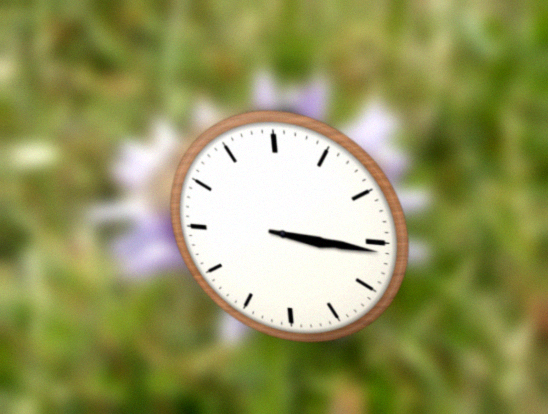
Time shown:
{"hour": 3, "minute": 16}
